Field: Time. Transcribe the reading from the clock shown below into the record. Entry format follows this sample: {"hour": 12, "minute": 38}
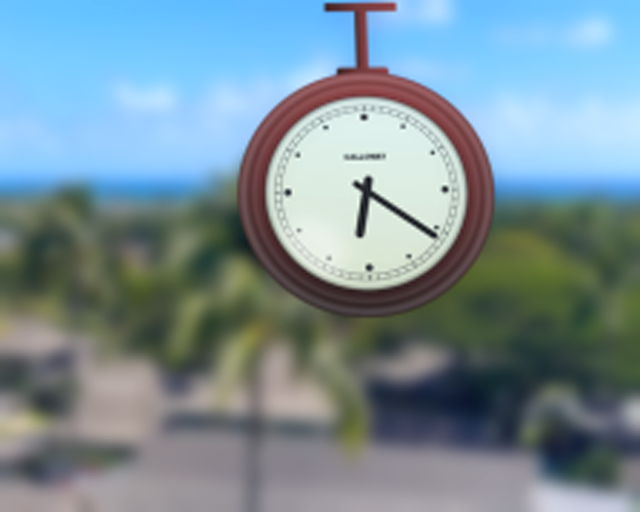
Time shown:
{"hour": 6, "minute": 21}
